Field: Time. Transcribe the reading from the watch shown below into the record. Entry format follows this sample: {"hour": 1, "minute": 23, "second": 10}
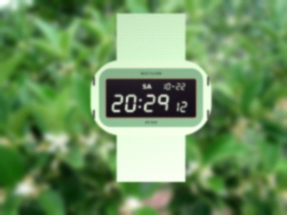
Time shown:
{"hour": 20, "minute": 29, "second": 12}
